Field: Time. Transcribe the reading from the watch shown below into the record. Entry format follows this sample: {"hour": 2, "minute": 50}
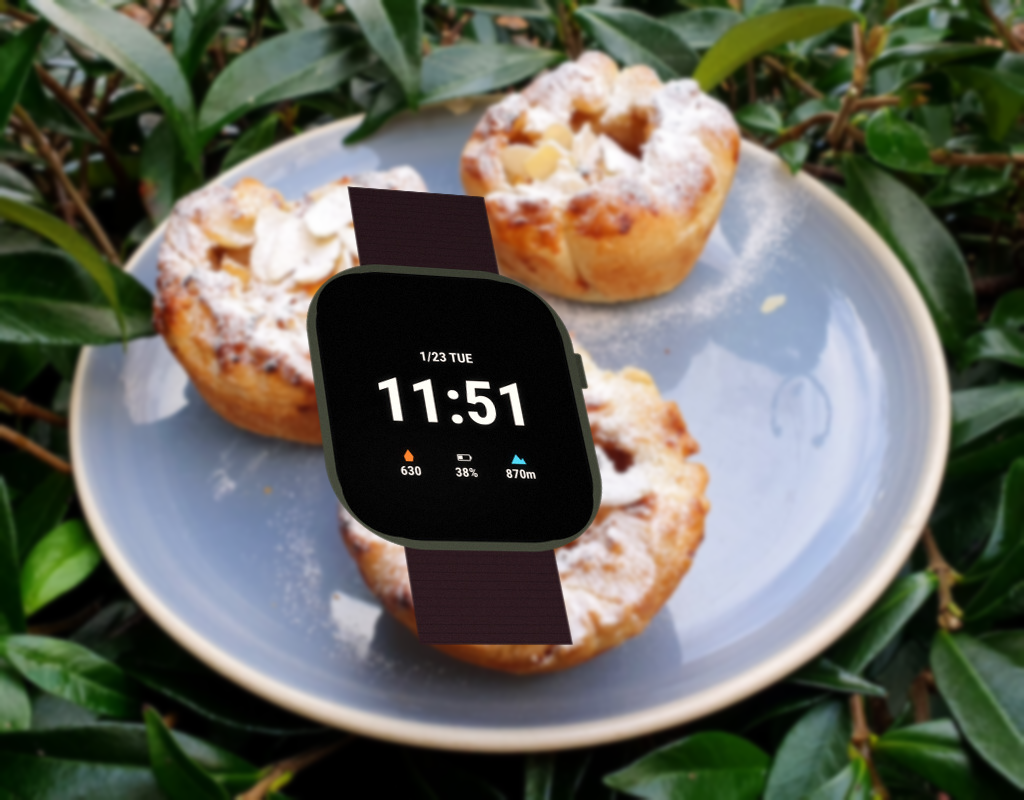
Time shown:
{"hour": 11, "minute": 51}
